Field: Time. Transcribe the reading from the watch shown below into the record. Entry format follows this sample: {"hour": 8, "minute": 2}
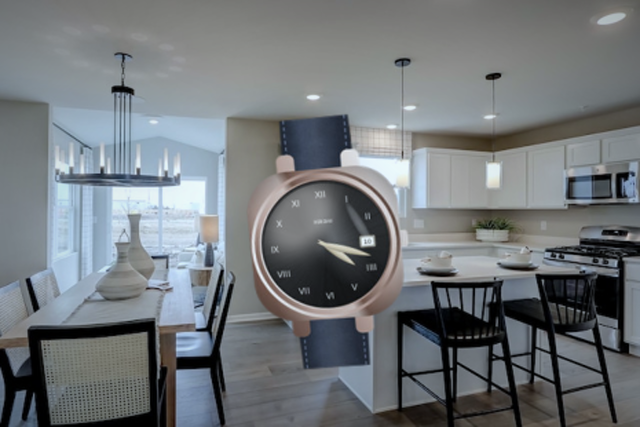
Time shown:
{"hour": 4, "minute": 18}
